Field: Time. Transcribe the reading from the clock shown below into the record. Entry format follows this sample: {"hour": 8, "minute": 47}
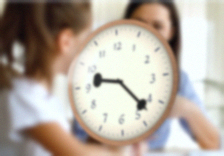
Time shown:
{"hour": 9, "minute": 23}
